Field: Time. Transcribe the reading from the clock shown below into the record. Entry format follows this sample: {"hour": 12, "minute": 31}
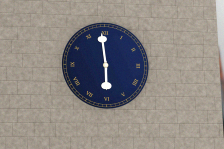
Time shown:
{"hour": 5, "minute": 59}
